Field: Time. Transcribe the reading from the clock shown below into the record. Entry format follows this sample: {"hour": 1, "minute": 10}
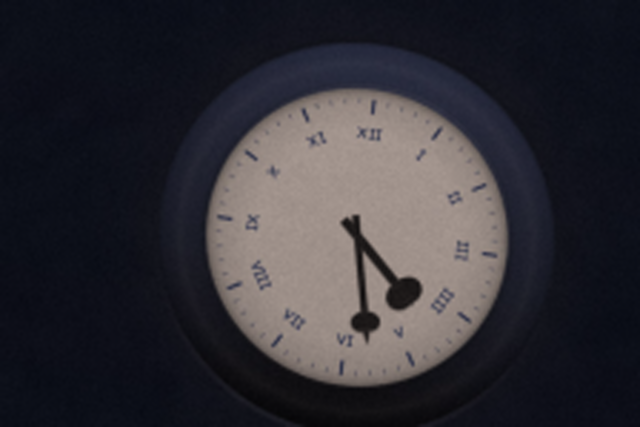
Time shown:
{"hour": 4, "minute": 28}
